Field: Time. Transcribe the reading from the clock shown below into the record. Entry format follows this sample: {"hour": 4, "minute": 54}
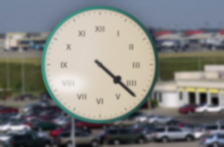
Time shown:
{"hour": 4, "minute": 22}
